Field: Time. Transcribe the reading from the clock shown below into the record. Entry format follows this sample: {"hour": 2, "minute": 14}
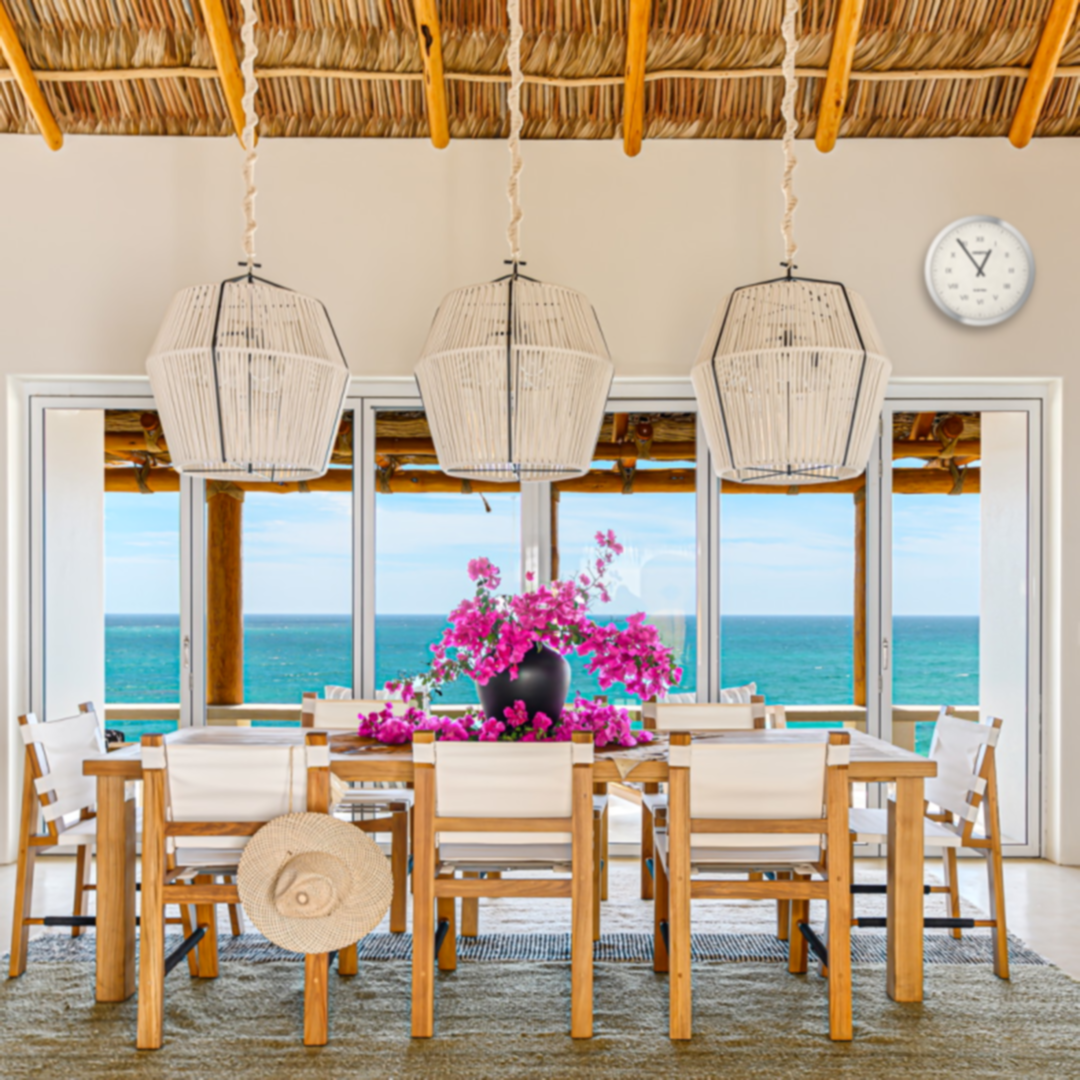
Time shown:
{"hour": 12, "minute": 54}
